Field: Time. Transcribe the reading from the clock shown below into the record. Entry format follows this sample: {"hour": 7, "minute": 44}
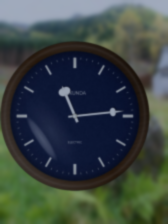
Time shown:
{"hour": 11, "minute": 14}
